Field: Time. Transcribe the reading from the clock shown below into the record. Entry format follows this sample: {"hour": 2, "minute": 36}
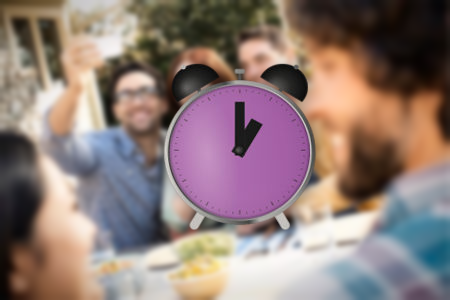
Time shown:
{"hour": 1, "minute": 0}
